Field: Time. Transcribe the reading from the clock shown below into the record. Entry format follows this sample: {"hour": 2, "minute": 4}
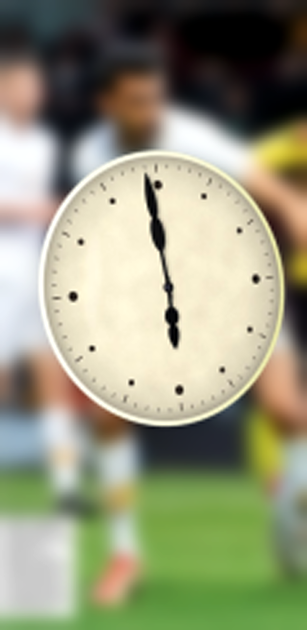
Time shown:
{"hour": 5, "minute": 59}
